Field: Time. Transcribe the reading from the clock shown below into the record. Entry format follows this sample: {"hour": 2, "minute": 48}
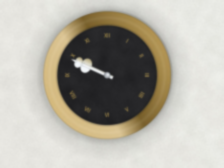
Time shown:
{"hour": 9, "minute": 49}
